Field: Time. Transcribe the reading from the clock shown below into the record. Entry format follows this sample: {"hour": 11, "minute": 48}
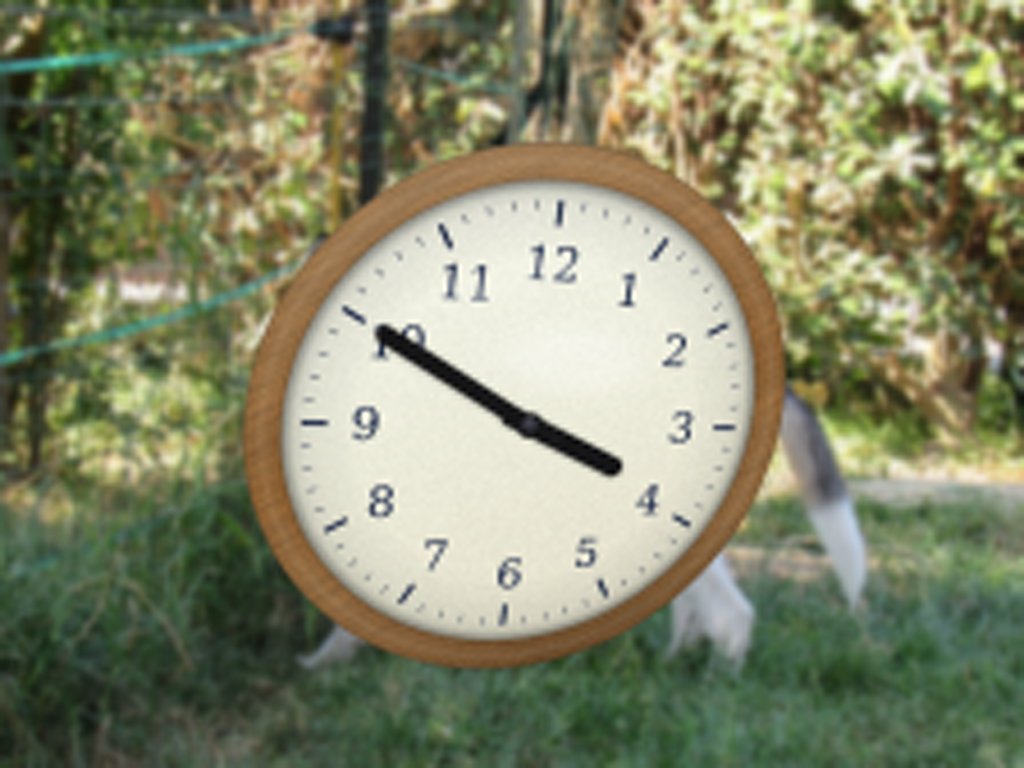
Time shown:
{"hour": 3, "minute": 50}
